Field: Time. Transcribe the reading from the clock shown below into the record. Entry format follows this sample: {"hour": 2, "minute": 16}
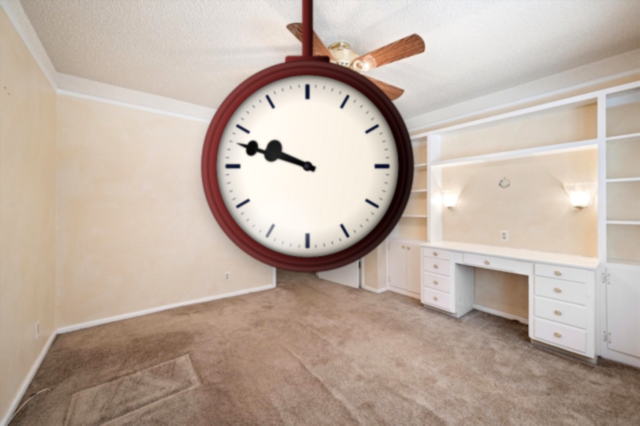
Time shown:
{"hour": 9, "minute": 48}
